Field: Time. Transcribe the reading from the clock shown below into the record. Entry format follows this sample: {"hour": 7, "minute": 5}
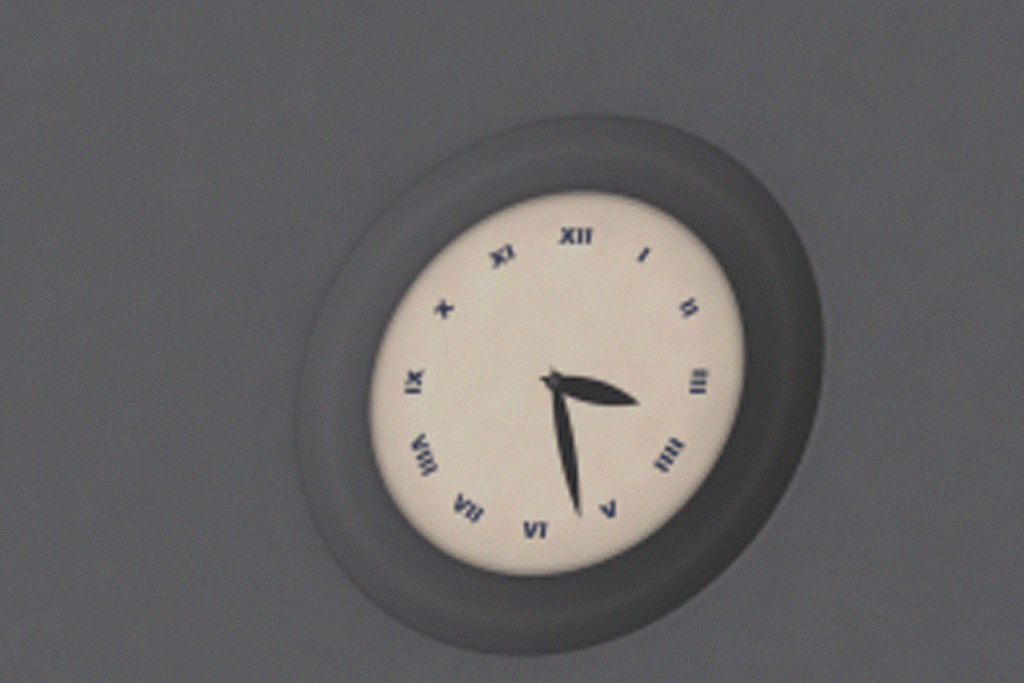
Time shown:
{"hour": 3, "minute": 27}
